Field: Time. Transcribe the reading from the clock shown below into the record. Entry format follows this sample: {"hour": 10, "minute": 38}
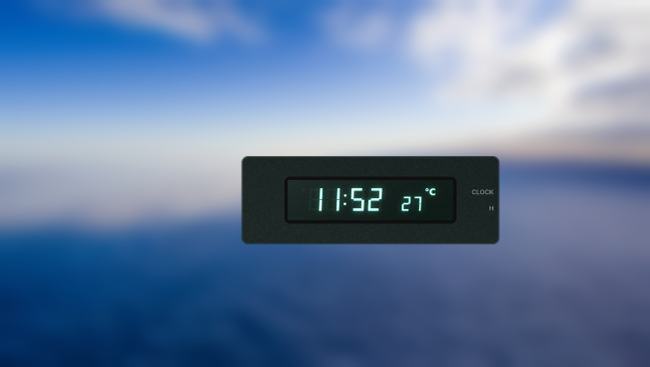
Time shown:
{"hour": 11, "minute": 52}
